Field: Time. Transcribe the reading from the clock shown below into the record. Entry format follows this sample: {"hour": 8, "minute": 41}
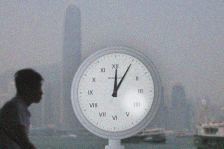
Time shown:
{"hour": 12, "minute": 5}
